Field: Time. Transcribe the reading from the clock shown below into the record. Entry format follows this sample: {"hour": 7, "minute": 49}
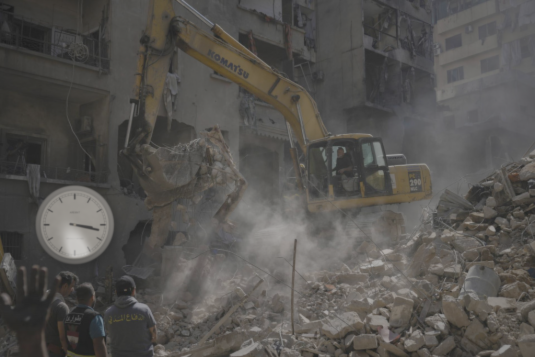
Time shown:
{"hour": 3, "minute": 17}
